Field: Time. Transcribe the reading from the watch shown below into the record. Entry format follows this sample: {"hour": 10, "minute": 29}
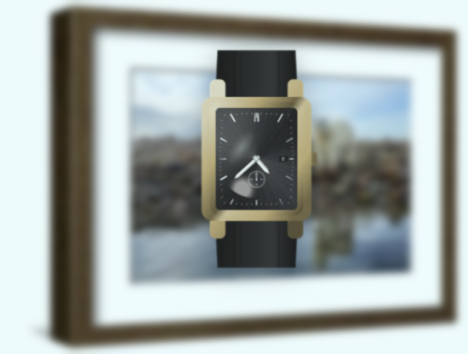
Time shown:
{"hour": 4, "minute": 38}
